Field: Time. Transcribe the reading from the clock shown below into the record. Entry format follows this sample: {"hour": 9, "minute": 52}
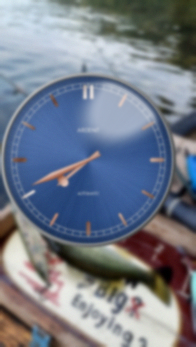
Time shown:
{"hour": 7, "minute": 41}
